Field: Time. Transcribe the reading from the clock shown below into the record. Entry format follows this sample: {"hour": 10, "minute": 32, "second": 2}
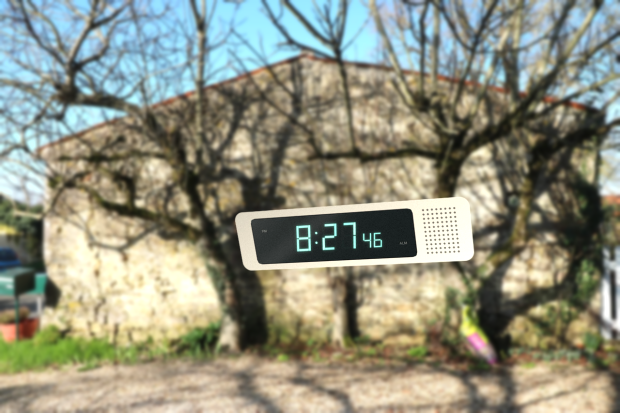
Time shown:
{"hour": 8, "minute": 27, "second": 46}
